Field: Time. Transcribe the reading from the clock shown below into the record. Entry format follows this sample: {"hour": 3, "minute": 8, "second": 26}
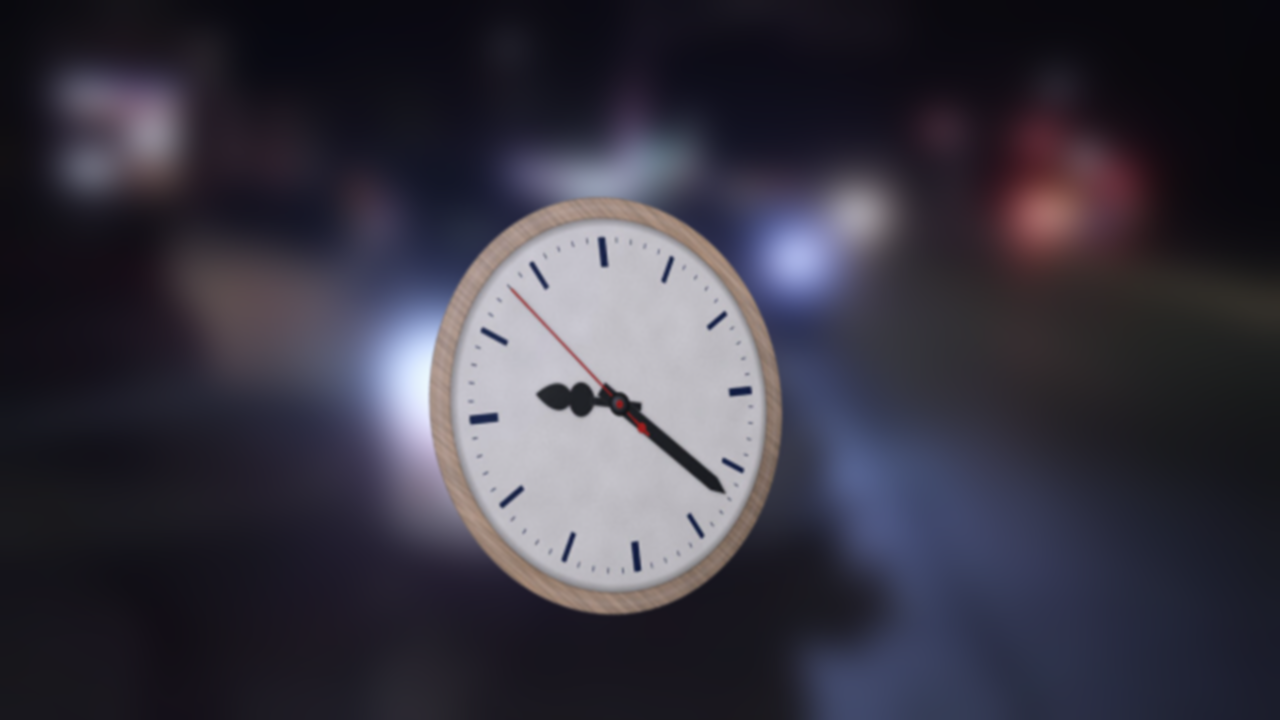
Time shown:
{"hour": 9, "minute": 21, "second": 53}
